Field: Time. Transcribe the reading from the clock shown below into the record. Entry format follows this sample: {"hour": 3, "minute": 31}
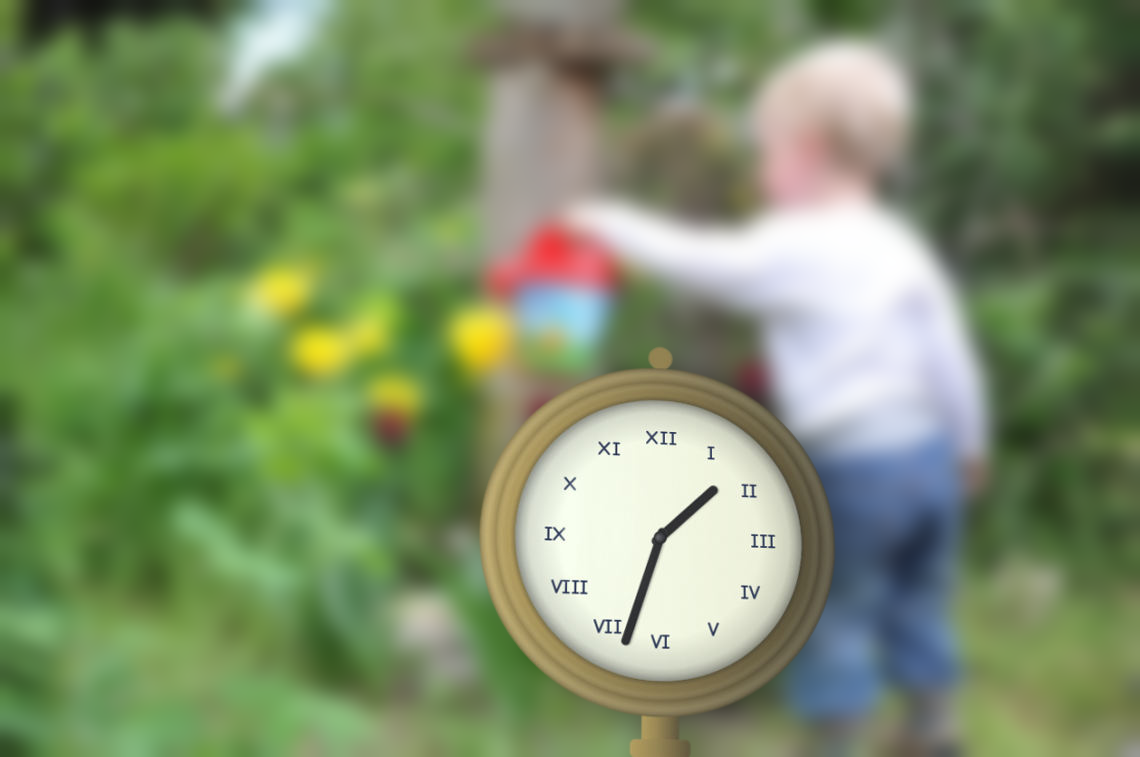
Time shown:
{"hour": 1, "minute": 33}
